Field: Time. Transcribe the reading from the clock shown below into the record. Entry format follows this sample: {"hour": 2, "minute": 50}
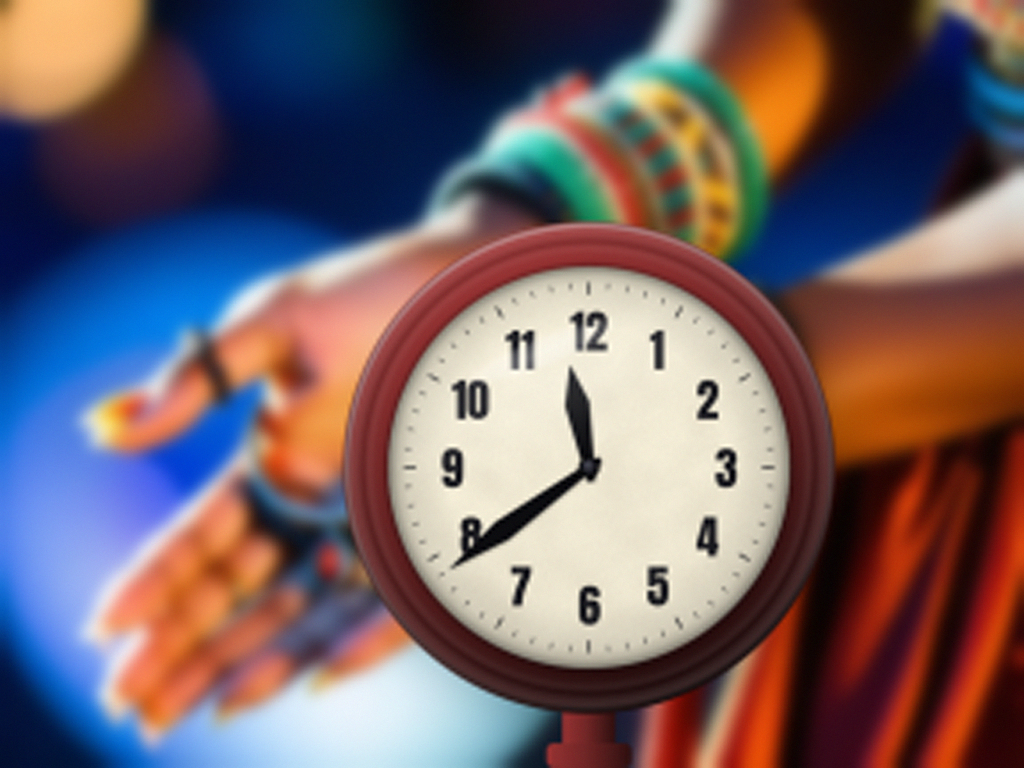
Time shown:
{"hour": 11, "minute": 39}
